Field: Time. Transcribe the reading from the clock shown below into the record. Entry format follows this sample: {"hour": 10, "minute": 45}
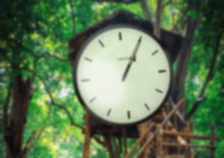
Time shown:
{"hour": 1, "minute": 5}
